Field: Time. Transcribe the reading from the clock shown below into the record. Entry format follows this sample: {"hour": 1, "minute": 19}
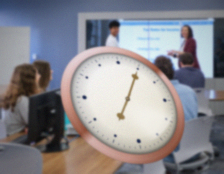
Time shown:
{"hour": 7, "minute": 5}
